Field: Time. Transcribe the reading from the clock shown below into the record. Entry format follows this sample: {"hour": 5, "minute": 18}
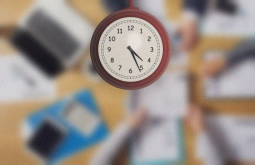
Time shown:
{"hour": 4, "minute": 26}
